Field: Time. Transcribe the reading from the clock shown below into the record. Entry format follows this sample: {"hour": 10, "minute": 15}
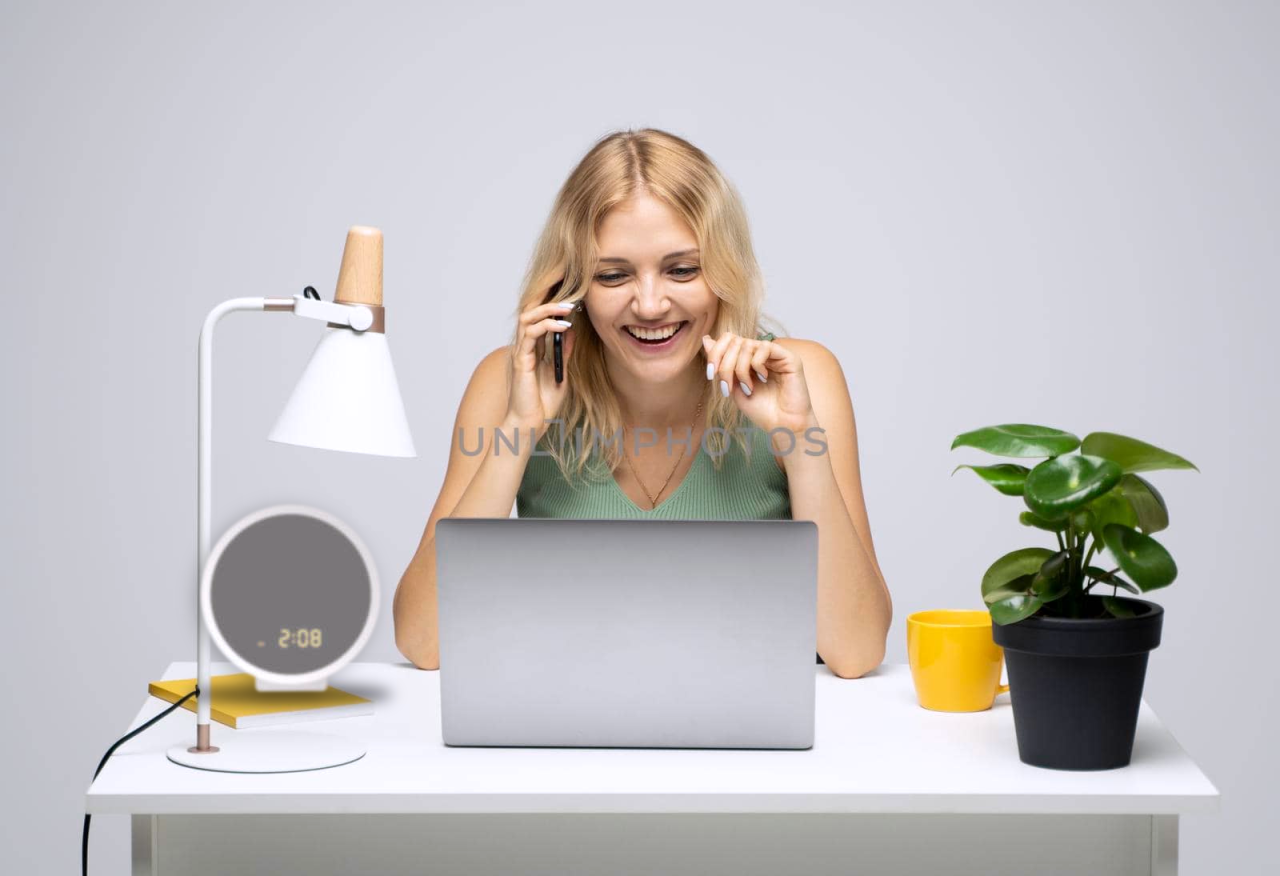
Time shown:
{"hour": 2, "minute": 8}
